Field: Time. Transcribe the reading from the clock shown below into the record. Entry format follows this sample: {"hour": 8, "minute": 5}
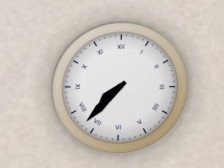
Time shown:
{"hour": 7, "minute": 37}
